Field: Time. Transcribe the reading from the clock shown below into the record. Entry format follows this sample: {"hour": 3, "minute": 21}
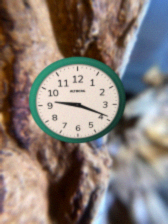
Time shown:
{"hour": 9, "minute": 19}
